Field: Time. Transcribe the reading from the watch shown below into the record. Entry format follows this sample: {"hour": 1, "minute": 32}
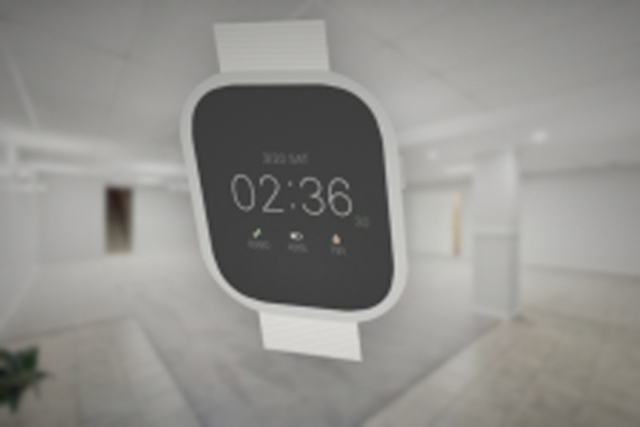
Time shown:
{"hour": 2, "minute": 36}
